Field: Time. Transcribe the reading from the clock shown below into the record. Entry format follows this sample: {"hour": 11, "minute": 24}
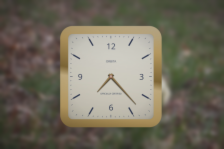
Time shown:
{"hour": 7, "minute": 23}
